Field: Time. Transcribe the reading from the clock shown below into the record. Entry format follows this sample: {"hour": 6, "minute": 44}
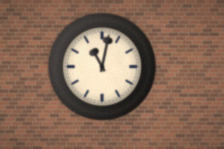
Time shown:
{"hour": 11, "minute": 2}
